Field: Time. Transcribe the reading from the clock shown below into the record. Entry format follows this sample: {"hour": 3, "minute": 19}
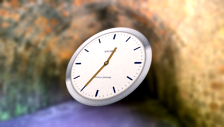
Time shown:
{"hour": 12, "minute": 35}
